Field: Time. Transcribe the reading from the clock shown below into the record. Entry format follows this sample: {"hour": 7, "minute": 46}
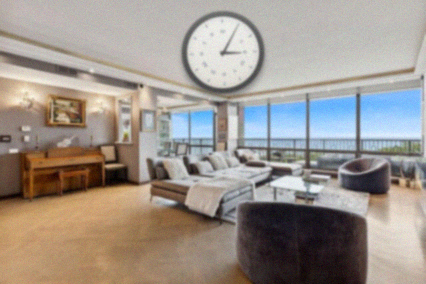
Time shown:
{"hour": 3, "minute": 5}
